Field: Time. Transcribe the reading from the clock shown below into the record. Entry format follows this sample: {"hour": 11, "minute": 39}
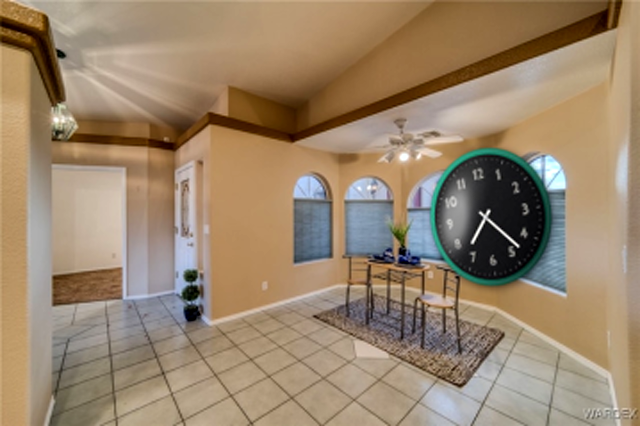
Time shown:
{"hour": 7, "minute": 23}
